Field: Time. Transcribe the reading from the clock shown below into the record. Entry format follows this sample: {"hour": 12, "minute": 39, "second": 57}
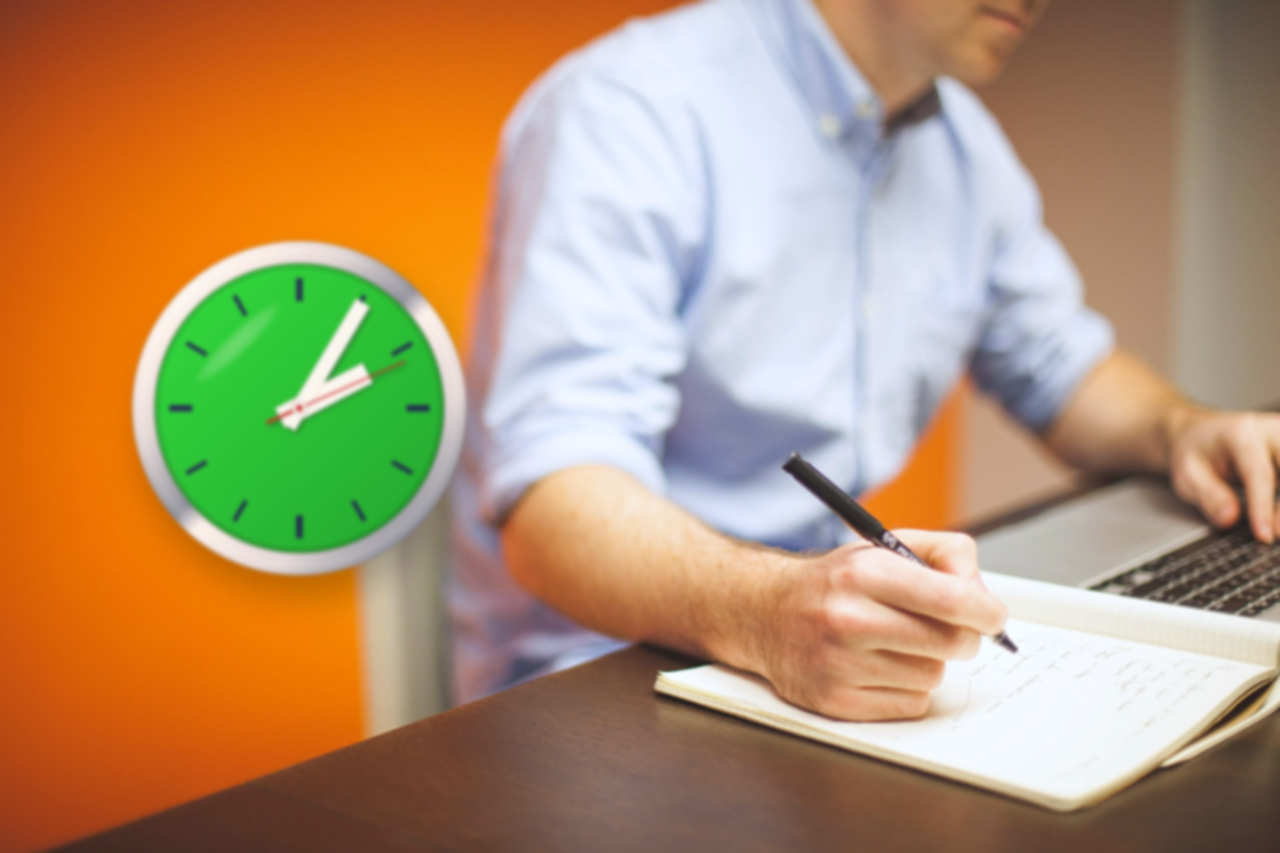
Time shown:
{"hour": 2, "minute": 5, "second": 11}
